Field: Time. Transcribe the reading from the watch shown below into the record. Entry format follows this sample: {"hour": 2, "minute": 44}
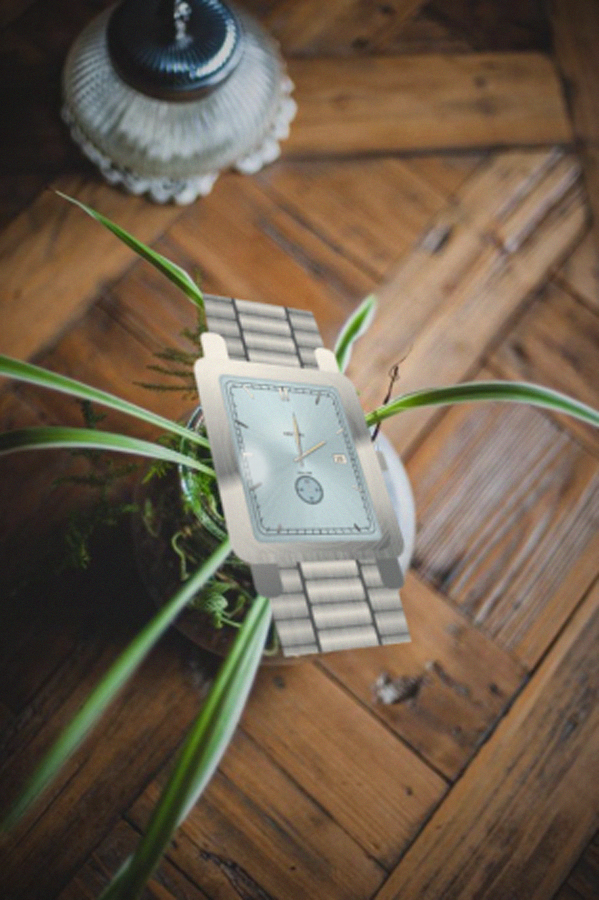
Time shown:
{"hour": 2, "minute": 1}
